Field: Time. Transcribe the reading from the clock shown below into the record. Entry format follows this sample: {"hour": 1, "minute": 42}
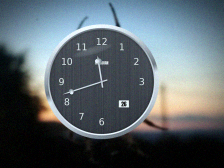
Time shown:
{"hour": 11, "minute": 42}
